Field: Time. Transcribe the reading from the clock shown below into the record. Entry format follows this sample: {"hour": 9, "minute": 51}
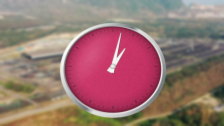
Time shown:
{"hour": 1, "minute": 2}
